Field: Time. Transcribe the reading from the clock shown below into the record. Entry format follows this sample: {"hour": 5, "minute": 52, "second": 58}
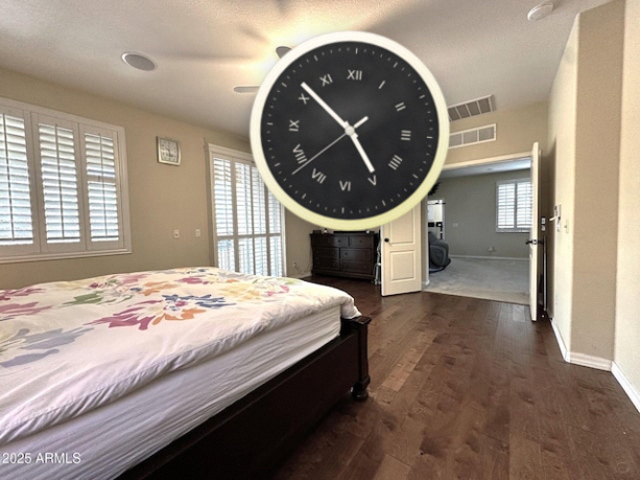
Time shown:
{"hour": 4, "minute": 51, "second": 38}
